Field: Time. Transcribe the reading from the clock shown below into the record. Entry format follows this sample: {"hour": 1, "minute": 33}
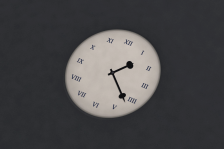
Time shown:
{"hour": 1, "minute": 22}
